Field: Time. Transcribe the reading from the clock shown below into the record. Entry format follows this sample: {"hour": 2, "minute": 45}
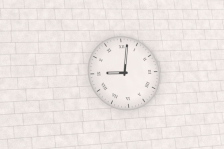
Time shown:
{"hour": 9, "minute": 2}
